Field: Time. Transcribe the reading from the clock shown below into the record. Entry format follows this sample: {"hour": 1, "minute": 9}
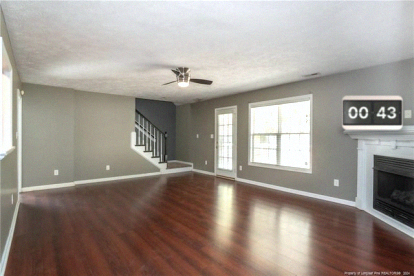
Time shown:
{"hour": 0, "minute": 43}
